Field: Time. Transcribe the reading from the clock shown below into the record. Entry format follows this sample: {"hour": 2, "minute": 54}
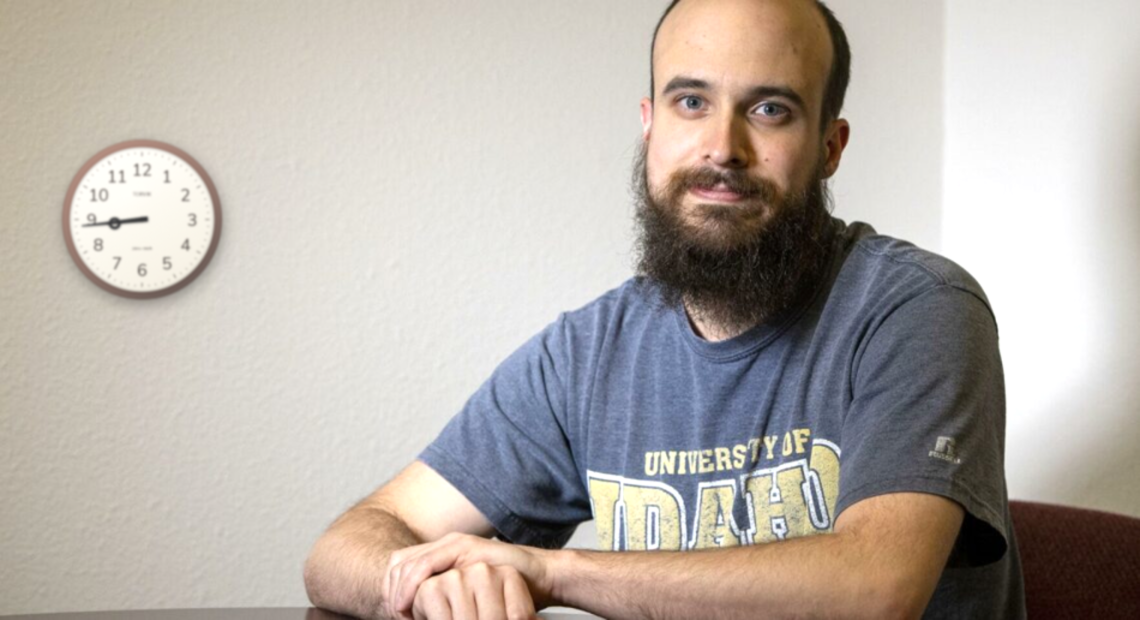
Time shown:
{"hour": 8, "minute": 44}
